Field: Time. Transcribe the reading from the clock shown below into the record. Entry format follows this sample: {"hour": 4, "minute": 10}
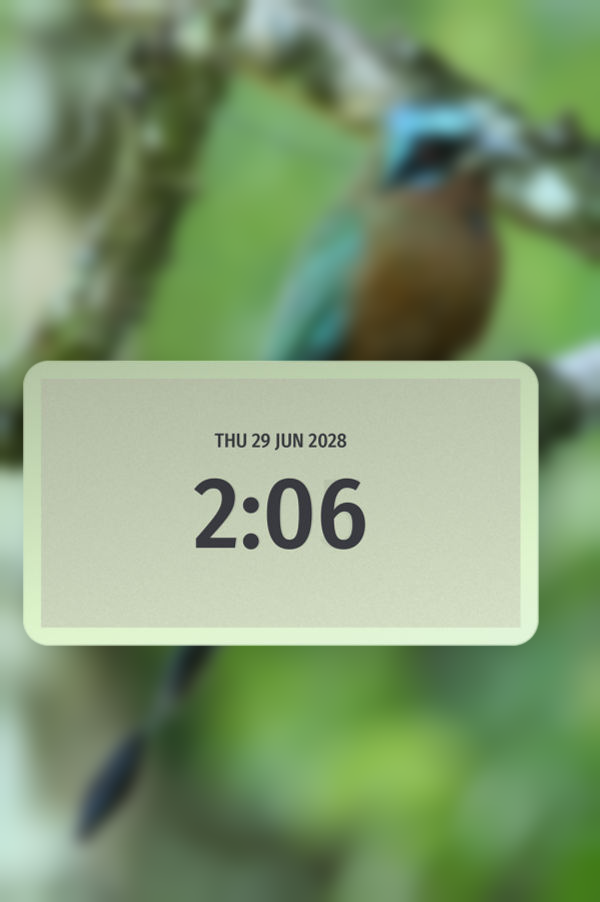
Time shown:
{"hour": 2, "minute": 6}
